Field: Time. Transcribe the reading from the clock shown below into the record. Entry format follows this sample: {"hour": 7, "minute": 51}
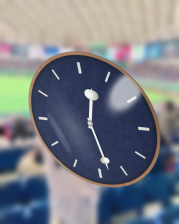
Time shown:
{"hour": 12, "minute": 28}
